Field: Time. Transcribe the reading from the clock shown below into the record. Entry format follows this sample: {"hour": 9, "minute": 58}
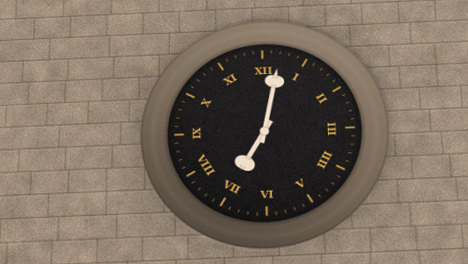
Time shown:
{"hour": 7, "minute": 2}
